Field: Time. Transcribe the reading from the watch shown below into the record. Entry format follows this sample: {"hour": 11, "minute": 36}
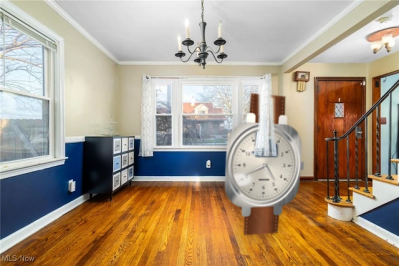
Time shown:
{"hour": 4, "minute": 41}
